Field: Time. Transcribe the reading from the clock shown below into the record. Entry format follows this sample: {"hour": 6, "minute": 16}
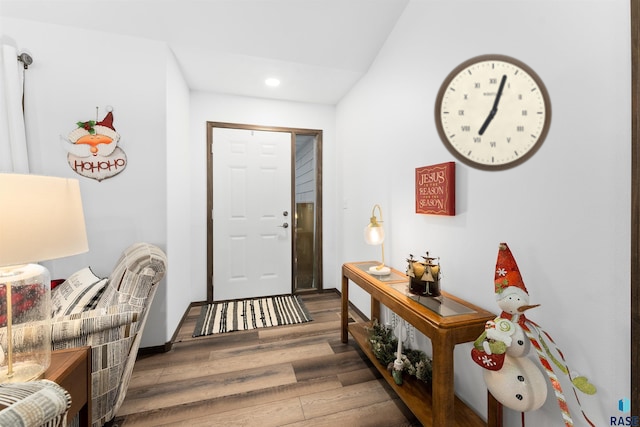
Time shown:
{"hour": 7, "minute": 3}
